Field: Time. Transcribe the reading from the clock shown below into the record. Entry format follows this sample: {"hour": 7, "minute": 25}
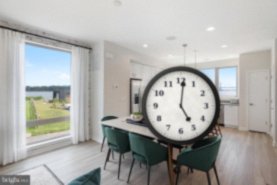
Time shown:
{"hour": 5, "minute": 1}
